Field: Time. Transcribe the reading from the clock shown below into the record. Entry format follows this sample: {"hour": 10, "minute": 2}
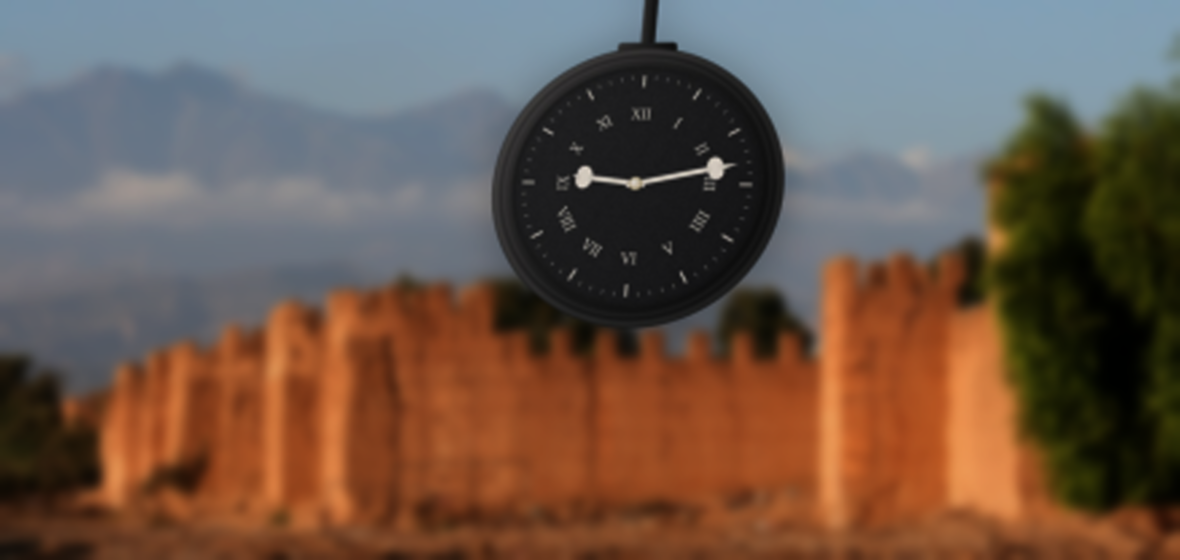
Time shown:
{"hour": 9, "minute": 13}
